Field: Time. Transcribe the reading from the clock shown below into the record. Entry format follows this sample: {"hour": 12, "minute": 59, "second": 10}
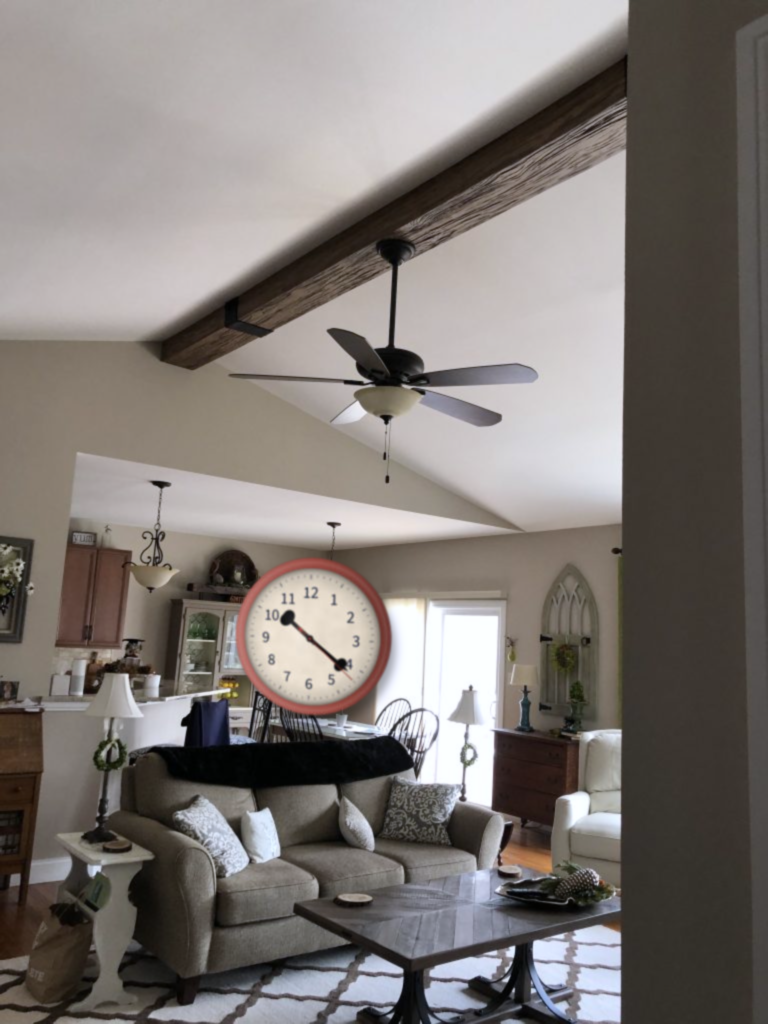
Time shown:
{"hour": 10, "minute": 21, "second": 22}
